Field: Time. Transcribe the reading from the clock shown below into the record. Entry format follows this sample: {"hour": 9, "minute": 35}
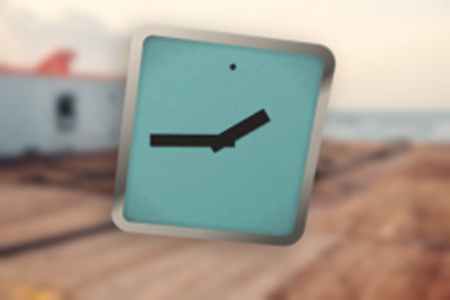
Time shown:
{"hour": 1, "minute": 44}
